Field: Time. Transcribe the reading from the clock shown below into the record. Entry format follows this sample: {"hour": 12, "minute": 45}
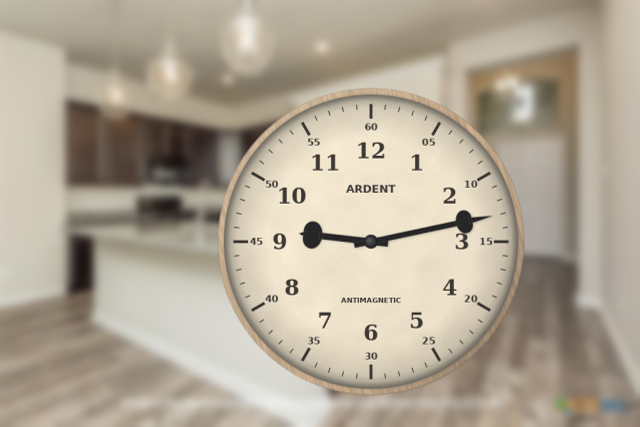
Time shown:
{"hour": 9, "minute": 13}
